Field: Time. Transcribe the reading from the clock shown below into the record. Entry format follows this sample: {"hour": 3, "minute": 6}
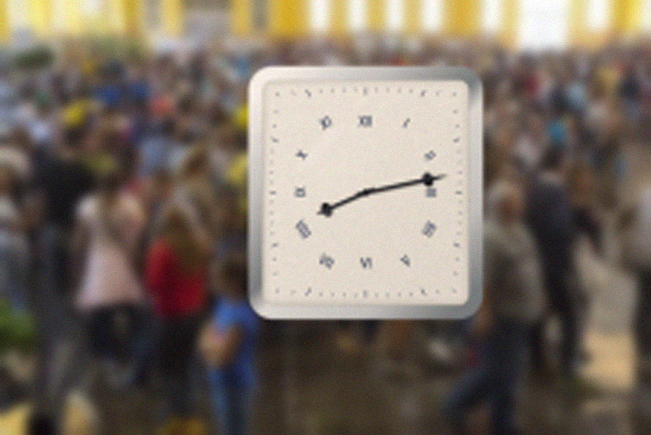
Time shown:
{"hour": 8, "minute": 13}
